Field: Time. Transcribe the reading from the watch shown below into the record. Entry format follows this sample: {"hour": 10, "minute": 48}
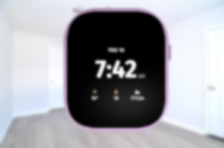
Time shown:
{"hour": 7, "minute": 42}
